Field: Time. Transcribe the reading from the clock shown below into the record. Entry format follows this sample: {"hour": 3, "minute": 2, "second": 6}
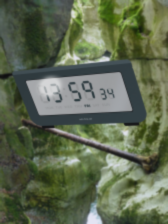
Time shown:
{"hour": 13, "minute": 59, "second": 34}
